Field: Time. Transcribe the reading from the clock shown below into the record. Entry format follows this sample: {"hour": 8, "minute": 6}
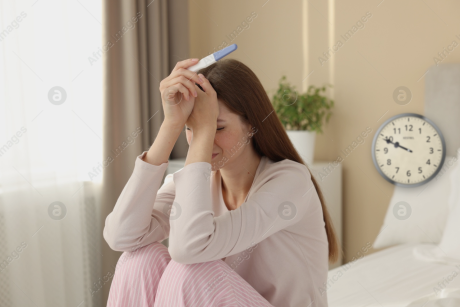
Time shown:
{"hour": 9, "minute": 49}
